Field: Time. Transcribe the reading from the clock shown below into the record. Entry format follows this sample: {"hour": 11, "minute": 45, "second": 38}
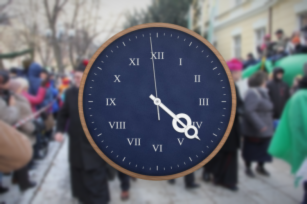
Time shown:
{"hour": 4, "minute": 21, "second": 59}
